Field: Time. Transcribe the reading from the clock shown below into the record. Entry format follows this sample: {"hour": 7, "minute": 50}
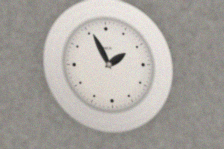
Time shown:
{"hour": 1, "minute": 56}
